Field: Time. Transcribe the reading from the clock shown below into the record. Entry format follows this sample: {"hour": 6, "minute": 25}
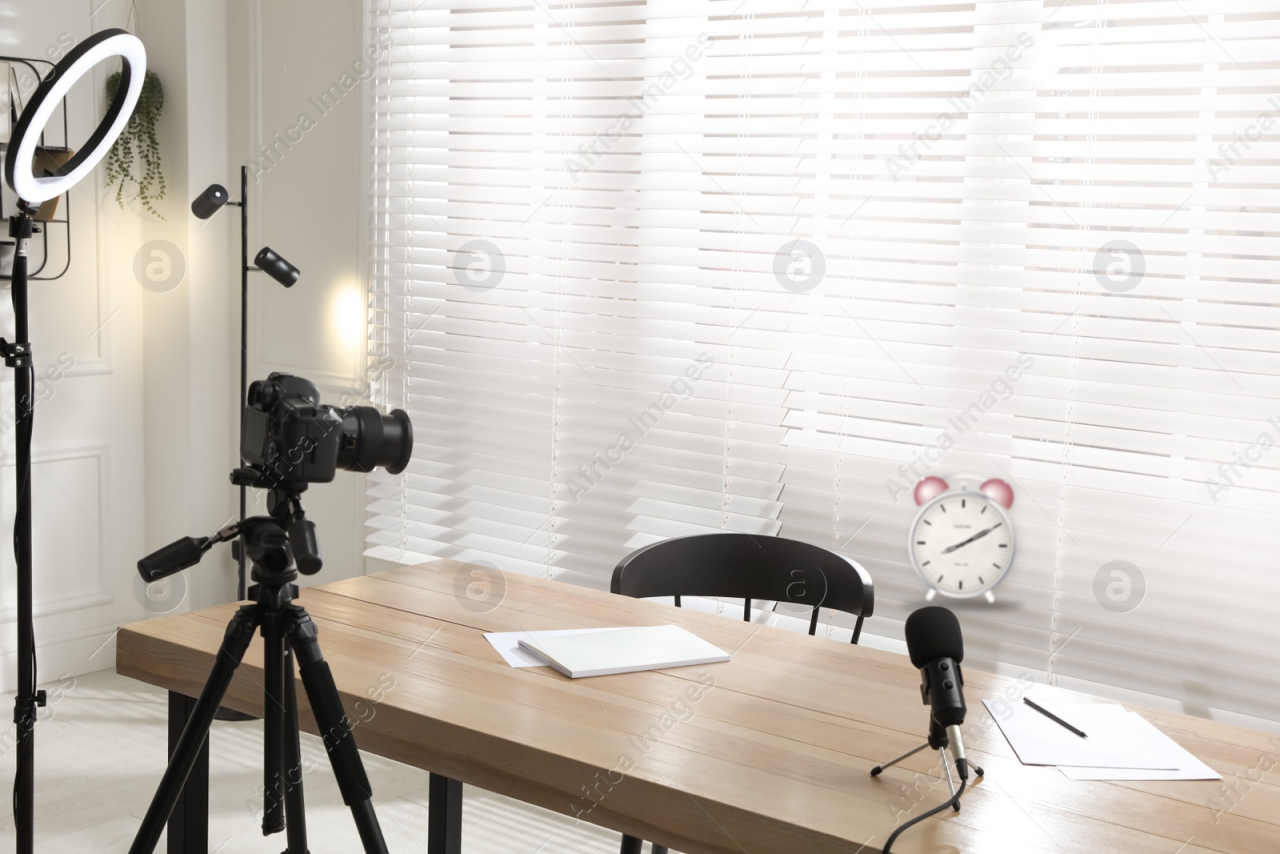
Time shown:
{"hour": 8, "minute": 10}
